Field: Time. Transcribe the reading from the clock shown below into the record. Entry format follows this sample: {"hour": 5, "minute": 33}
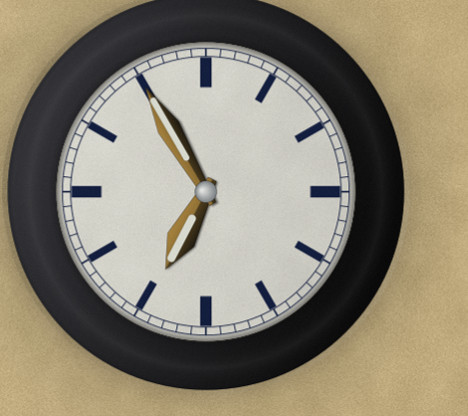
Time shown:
{"hour": 6, "minute": 55}
